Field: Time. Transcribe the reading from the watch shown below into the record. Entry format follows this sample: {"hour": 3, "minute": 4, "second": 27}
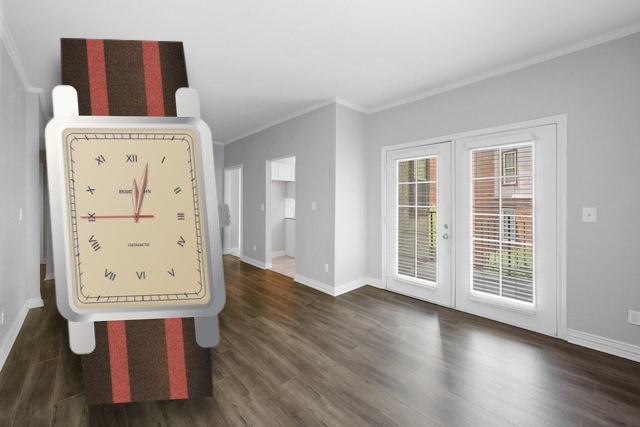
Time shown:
{"hour": 12, "minute": 2, "second": 45}
